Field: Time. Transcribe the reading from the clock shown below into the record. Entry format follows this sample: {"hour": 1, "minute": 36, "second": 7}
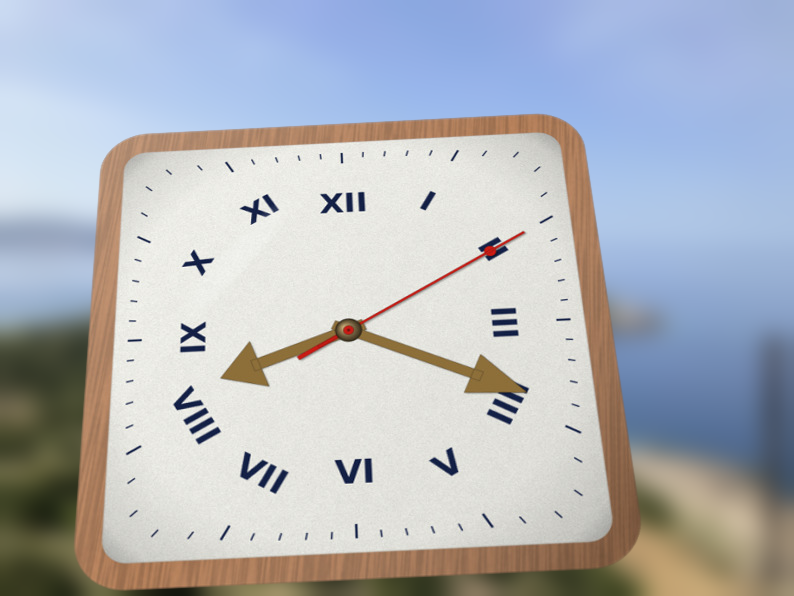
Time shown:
{"hour": 8, "minute": 19, "second": 10}
